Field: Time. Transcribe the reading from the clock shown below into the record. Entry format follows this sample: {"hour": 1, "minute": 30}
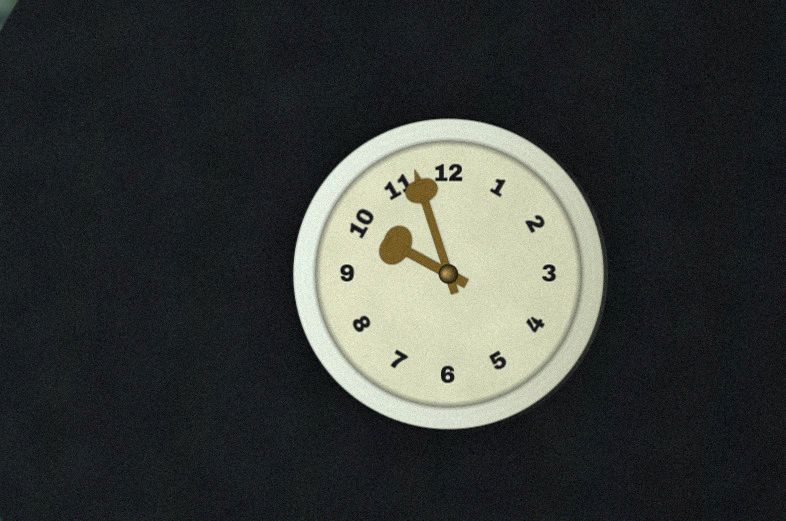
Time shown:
{"hour": 9, "minute": 57}
